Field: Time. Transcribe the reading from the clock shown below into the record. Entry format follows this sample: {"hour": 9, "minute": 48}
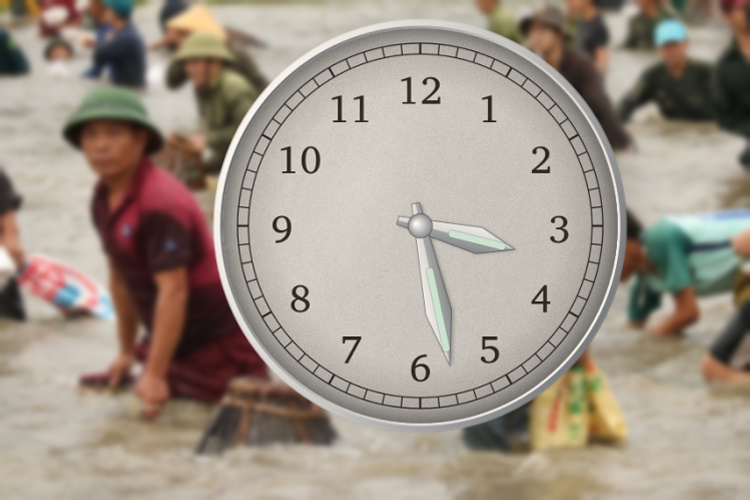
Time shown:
{"hour": 3, "minute": 28}
